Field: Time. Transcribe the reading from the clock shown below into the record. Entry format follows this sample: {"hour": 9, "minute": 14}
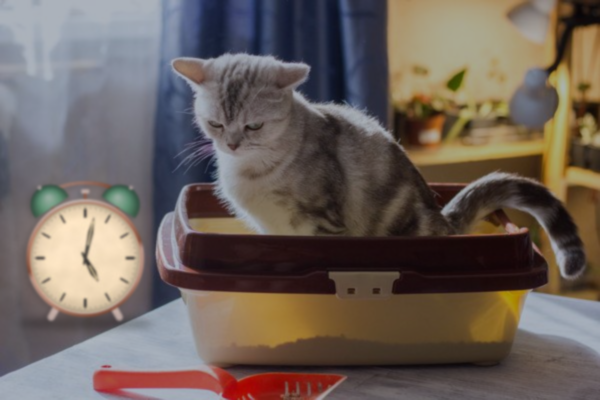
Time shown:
{"hour": 5, "minute": 2}
